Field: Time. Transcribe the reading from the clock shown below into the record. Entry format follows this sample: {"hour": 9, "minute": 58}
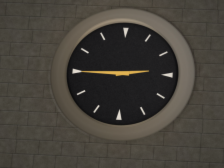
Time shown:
{"hour": 2, "minute": 45}
